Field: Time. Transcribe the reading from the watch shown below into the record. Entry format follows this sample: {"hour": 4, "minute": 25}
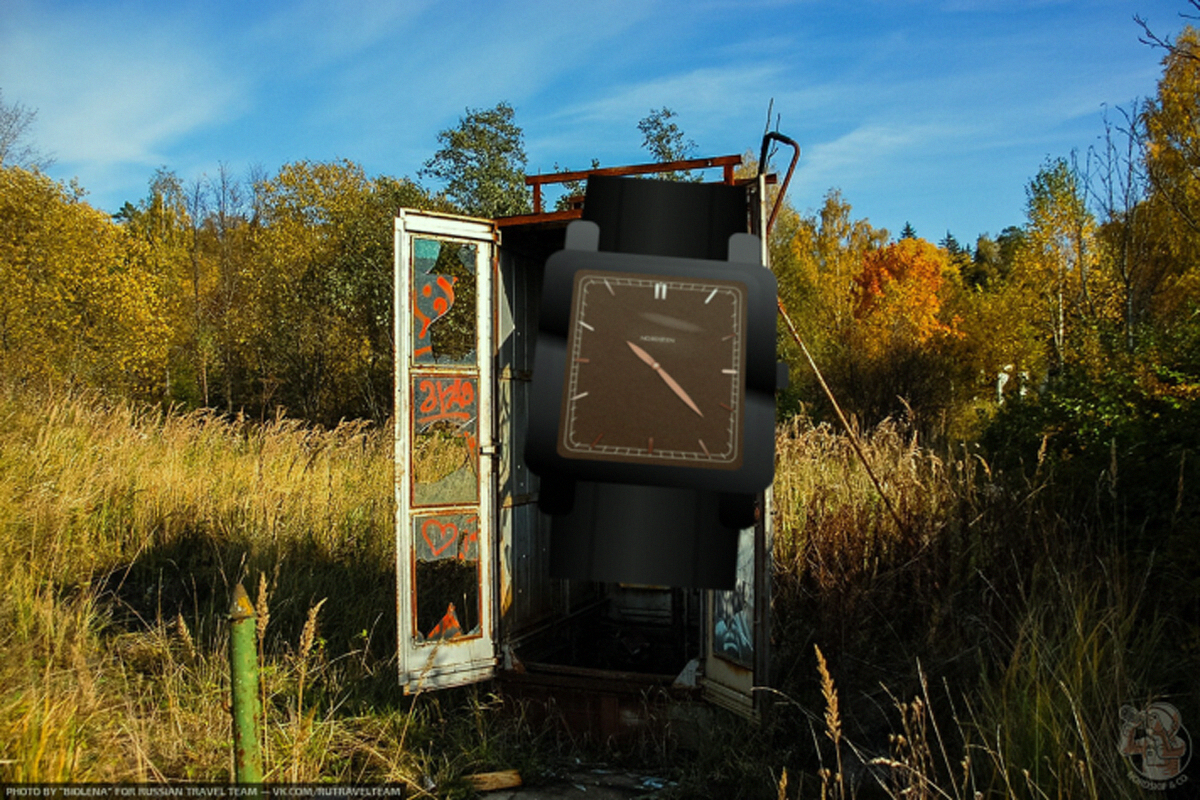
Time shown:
{"hour": 10, "minute": 23}
